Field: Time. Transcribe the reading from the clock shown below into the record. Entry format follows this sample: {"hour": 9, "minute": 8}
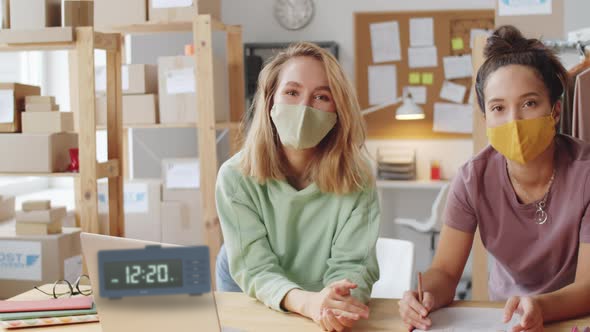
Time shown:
{"hour": 12, "minute": 20}
